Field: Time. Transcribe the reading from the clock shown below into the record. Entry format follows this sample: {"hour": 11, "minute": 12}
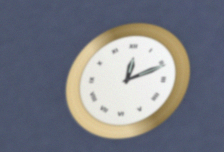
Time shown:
{"hour": 12, "minute": 11}
